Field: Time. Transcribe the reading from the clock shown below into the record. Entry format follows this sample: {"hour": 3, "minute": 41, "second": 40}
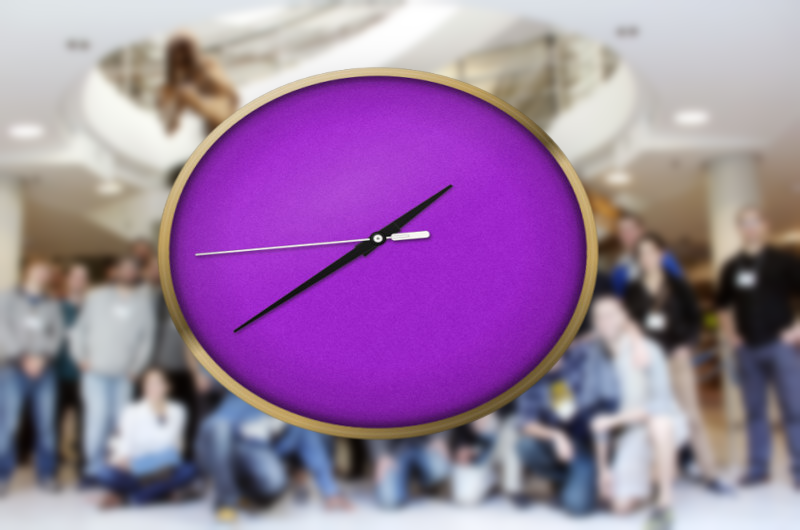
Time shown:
{"hour": 1, "minute": 38, "second": 44}
